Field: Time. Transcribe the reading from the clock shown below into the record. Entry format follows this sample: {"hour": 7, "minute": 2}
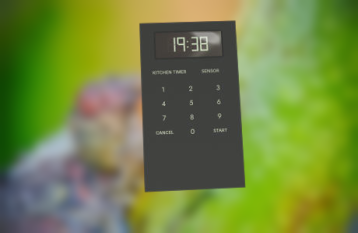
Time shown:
{"hour": 19, "minute": 38}
